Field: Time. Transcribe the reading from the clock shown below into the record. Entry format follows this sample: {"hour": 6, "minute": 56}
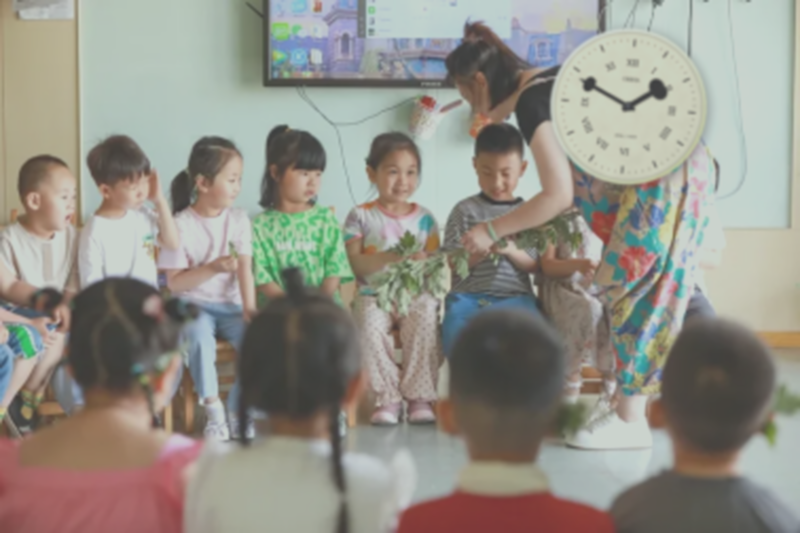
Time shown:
{"hour": 1, "minute": 49}
